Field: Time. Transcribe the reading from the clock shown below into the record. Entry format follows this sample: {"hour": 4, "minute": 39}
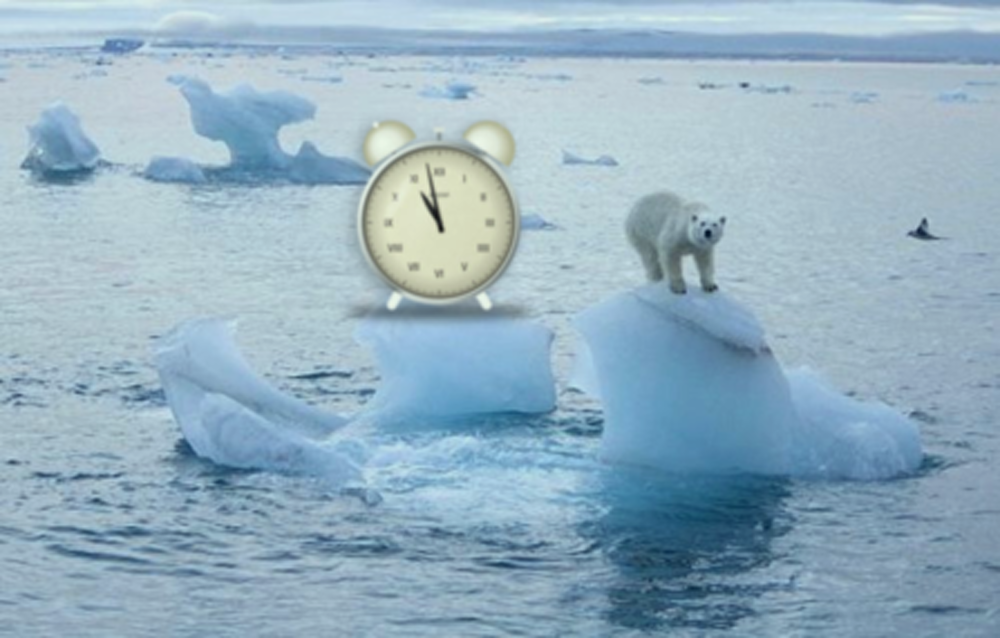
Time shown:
{"hour": 10, "minute": 58}
